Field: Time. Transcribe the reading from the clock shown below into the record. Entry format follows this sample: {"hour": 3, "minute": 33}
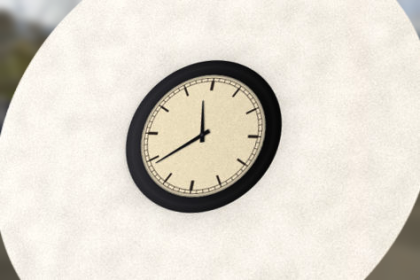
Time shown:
{"hour": 11, "minute": 39}
